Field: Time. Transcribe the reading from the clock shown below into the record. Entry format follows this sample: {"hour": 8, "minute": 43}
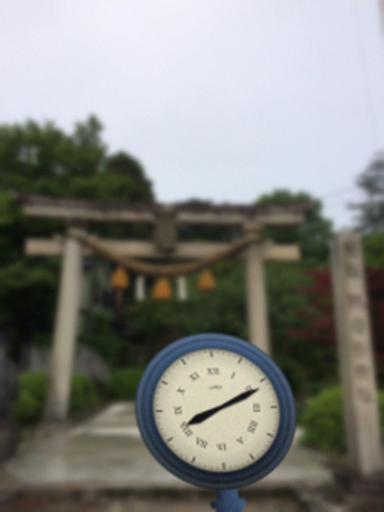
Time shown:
{"hour": 8, "minute": 11}
